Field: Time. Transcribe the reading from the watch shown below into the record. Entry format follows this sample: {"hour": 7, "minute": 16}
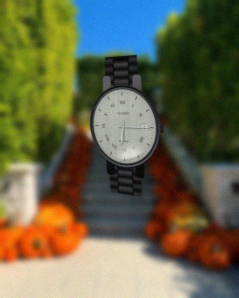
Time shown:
{"hour": 6, "minute": 15}
